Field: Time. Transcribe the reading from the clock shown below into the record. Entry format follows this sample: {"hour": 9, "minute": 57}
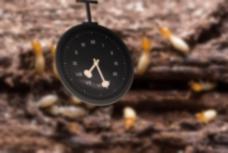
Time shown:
{"hour": 7, "minute": 27}
